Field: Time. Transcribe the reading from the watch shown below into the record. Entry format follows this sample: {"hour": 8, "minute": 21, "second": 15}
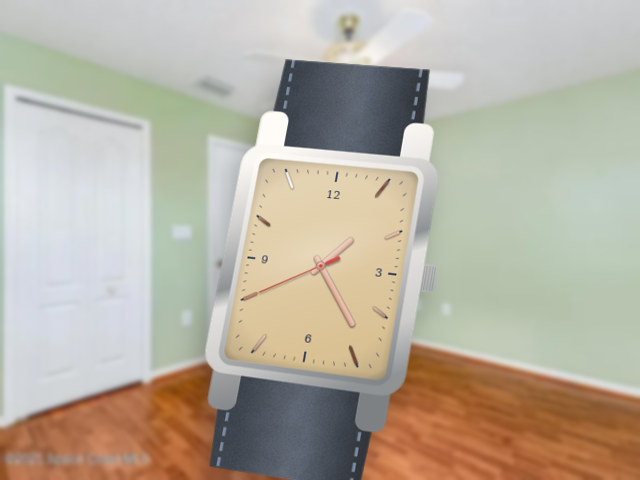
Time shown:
{"hour": 1, "minute": 23, "second": 40}
